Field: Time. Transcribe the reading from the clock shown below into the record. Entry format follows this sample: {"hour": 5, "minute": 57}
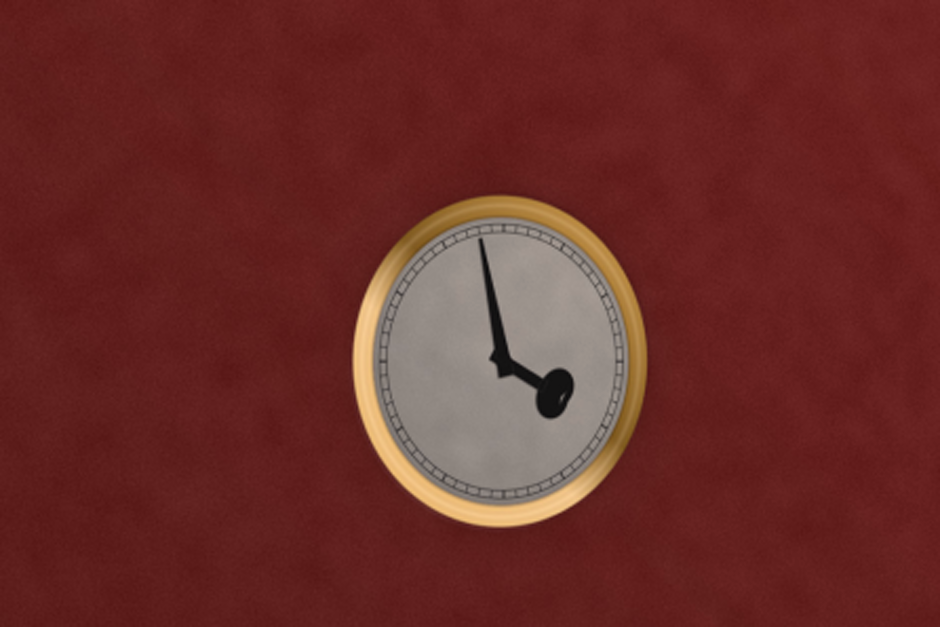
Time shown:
{"hour": 3, "minute": 58}
